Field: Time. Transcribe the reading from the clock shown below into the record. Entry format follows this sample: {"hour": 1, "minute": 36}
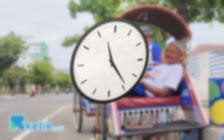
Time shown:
{"hour": 11, "minute": 24}
